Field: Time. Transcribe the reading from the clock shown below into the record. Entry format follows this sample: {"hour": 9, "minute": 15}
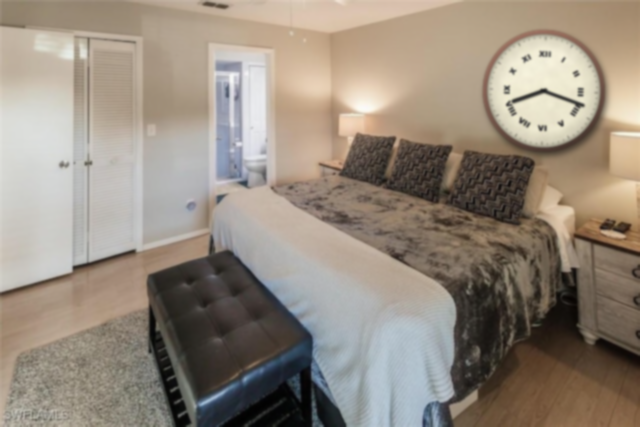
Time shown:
{"hour": 8, "minute": 18}
